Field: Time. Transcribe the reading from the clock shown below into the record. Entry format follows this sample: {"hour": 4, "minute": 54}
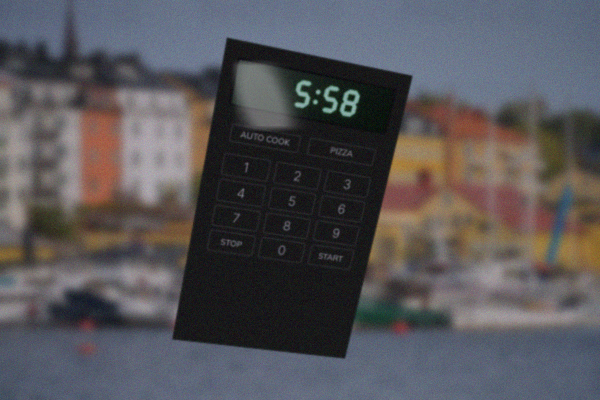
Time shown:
{"hour": 5, "minute": 58}
